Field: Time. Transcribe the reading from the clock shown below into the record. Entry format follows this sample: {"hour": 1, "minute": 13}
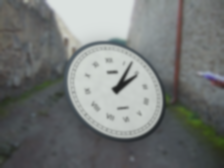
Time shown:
{"hour": 2, "minute": 7}
